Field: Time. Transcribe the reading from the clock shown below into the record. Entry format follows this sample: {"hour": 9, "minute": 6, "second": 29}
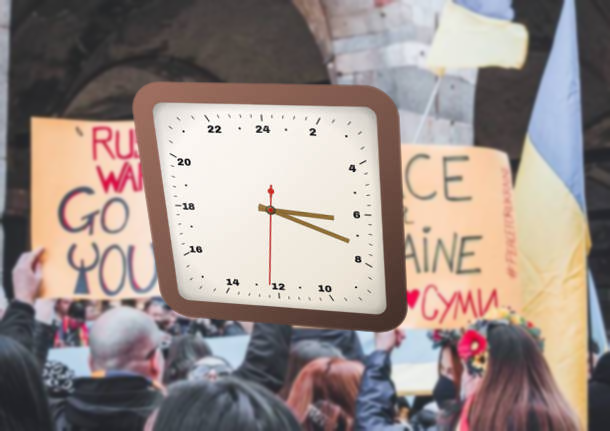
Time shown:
{"hour": 6, "minute": 18, "second": 31}
